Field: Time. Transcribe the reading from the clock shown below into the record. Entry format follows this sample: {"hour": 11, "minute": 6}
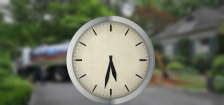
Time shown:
{"hour": 5, "minute": 32}
